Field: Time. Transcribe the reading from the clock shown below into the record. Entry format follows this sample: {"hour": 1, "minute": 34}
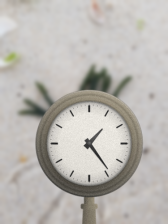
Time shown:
{"hour": 1, "minute": 24}
